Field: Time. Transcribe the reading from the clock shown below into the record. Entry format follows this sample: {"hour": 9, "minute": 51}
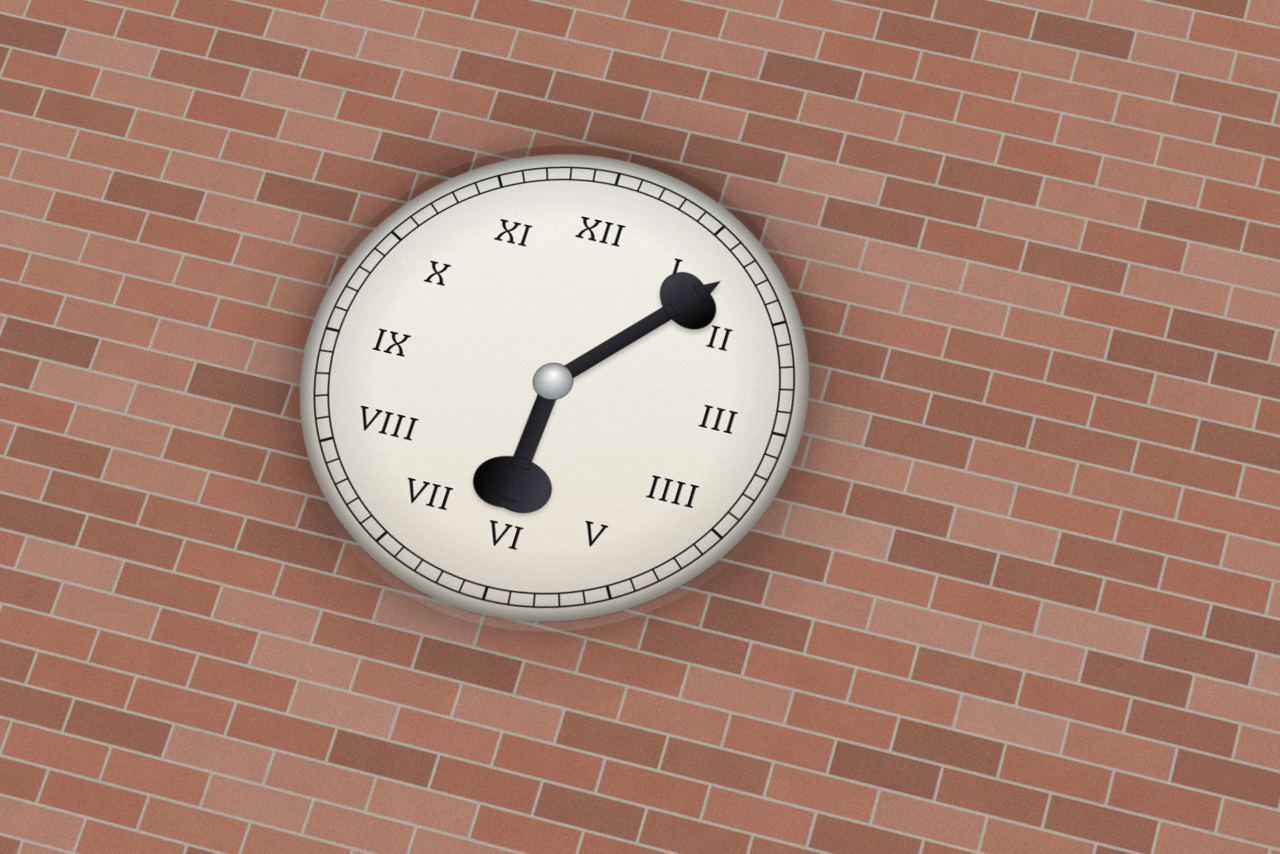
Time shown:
{"hour": 6, "minute": 7}
